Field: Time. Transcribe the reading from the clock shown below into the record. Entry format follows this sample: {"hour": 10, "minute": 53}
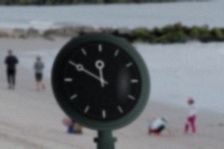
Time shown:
{"hour": 11, "minute": 50}
